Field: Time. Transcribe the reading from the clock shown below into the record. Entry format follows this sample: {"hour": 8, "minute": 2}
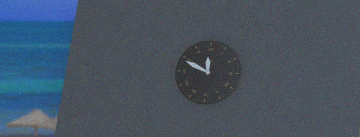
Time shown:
{"hour": 11, "minute": 49}
